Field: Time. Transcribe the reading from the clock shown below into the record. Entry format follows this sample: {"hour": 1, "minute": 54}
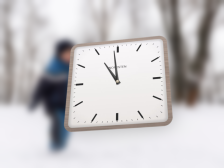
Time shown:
{"hour": 10, "minute": 59}
